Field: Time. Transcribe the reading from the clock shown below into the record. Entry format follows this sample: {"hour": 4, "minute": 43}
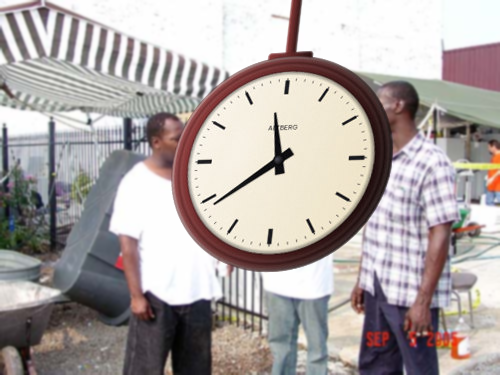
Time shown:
{"hour": 11, "minute": 39}
